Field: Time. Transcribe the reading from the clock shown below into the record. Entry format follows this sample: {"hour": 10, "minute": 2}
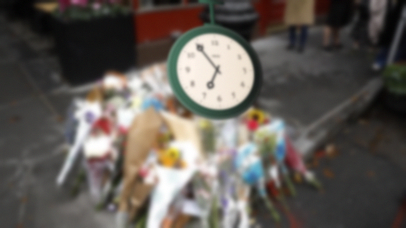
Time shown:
{"hour": 6, "minute": 54}
